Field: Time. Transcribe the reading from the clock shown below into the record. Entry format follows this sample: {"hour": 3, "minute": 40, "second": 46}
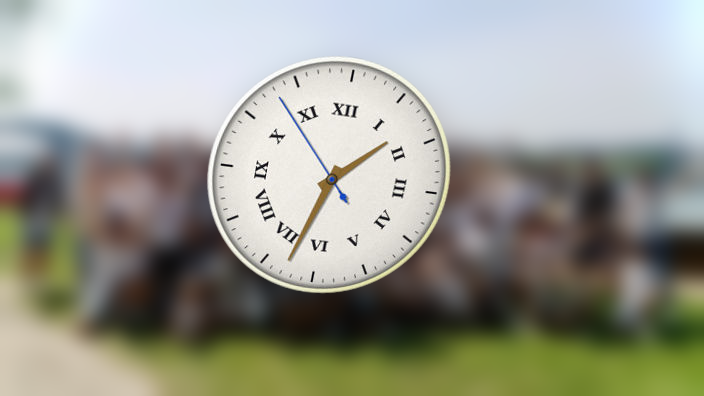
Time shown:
{"hour": 1, "minute": 32, "second": 53}
